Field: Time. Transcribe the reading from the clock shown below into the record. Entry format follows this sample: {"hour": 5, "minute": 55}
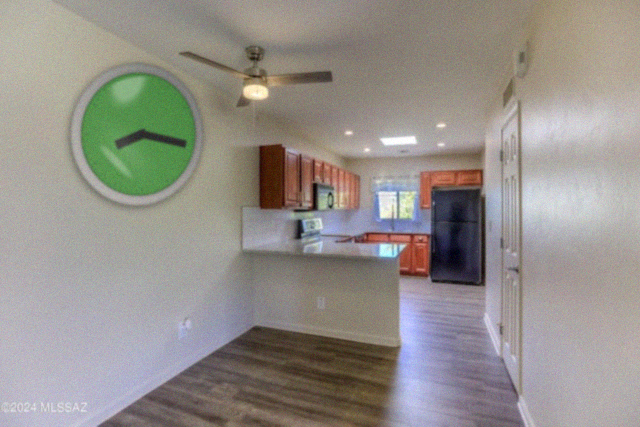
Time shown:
{"hour": 8, "minute": 17}
